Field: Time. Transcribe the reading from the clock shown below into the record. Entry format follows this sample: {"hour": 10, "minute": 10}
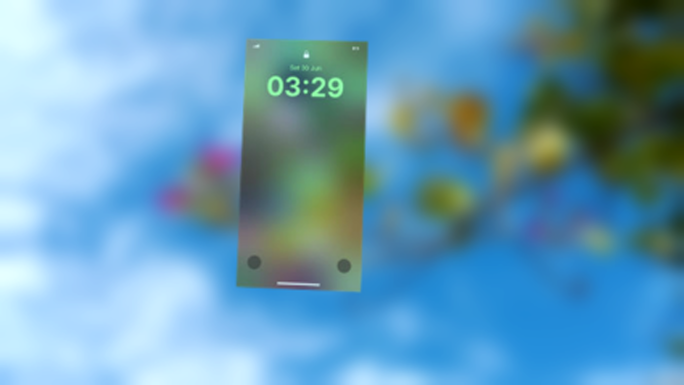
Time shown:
{"hour": 3, "minute": 29}
